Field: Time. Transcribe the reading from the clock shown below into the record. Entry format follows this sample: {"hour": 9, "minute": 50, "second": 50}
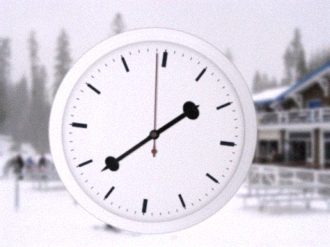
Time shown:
{"hour": 1, "minute": 37, "second": 59}
